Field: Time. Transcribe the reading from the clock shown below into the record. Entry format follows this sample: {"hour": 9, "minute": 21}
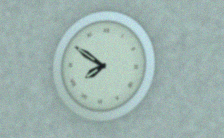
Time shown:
{"hour": 7, "minute": 50}
